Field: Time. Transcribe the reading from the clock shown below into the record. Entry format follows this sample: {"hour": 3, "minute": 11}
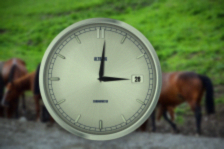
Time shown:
{"hour": 3, "minute": 1}
